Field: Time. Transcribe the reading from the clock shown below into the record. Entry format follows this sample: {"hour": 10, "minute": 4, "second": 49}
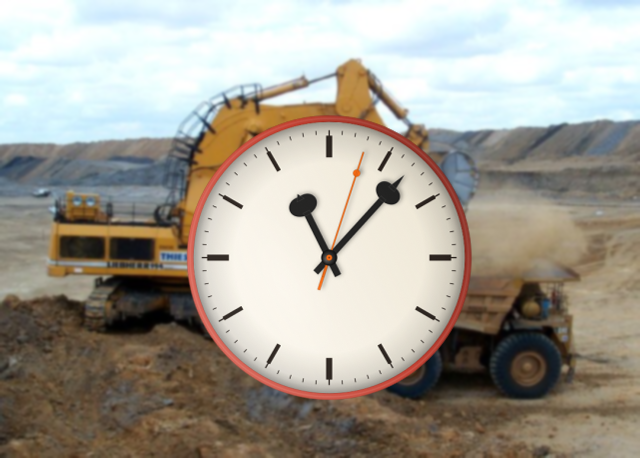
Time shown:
{"hour": 11, "minute": 7, "second": 3}
